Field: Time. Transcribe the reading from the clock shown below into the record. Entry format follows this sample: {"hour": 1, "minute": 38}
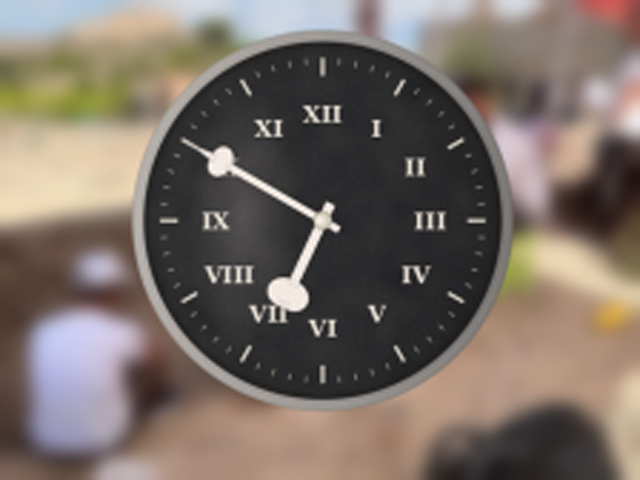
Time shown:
{"hour": 6, "minute": 50}
